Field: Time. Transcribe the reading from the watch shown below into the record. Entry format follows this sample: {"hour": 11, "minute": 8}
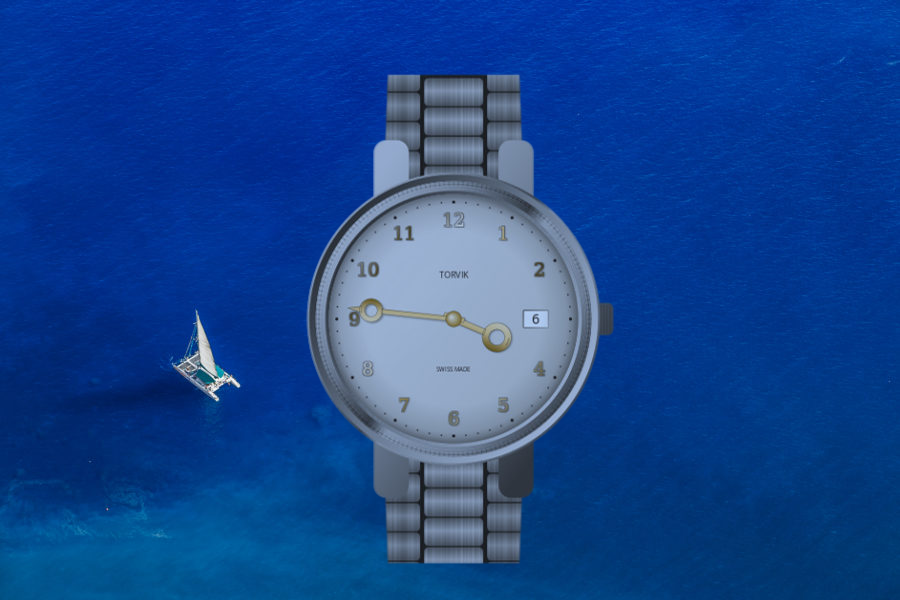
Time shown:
{"hour": 3, "minute": 46}
